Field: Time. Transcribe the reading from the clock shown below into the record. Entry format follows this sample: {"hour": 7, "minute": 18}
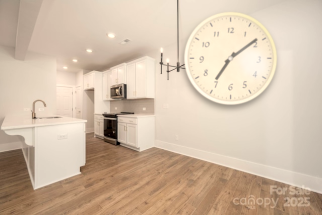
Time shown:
{"hour": 7, "minute": 9}
